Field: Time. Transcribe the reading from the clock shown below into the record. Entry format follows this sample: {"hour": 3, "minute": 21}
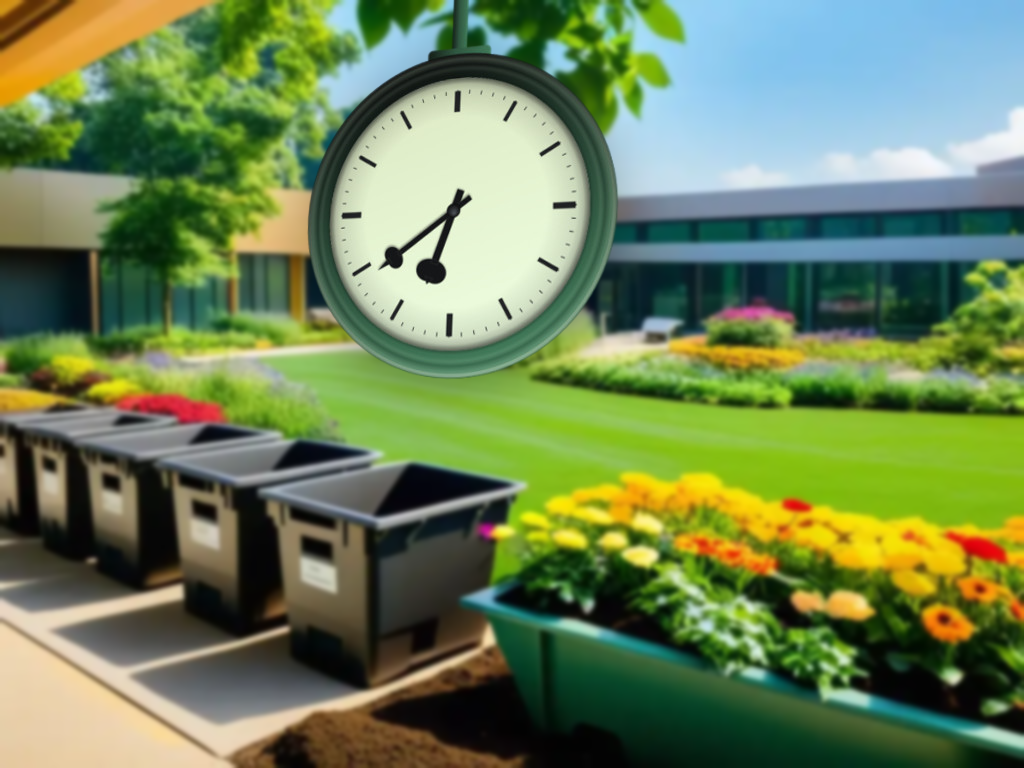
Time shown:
{"hour": 6, "minute": 39}
